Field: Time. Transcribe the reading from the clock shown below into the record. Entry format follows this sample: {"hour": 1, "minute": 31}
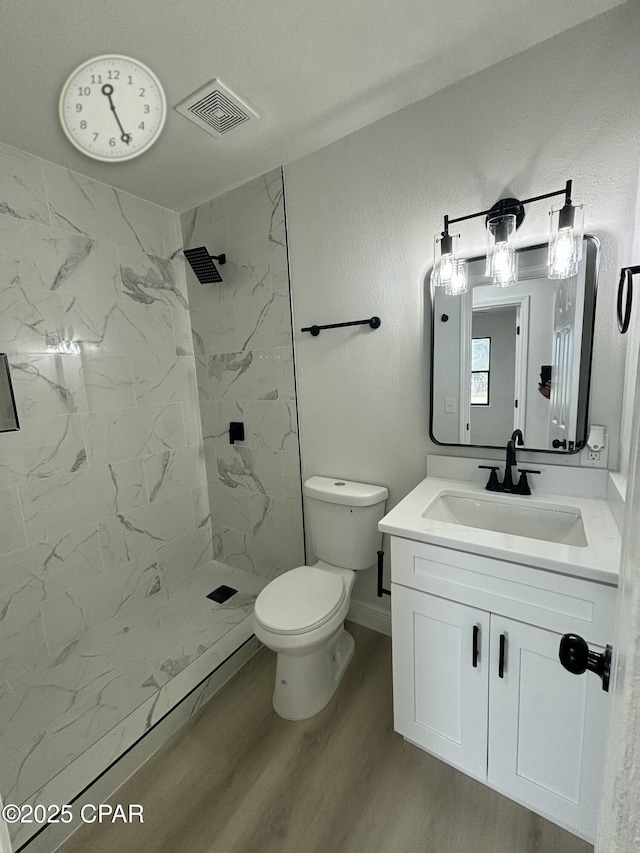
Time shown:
{"hour": 11, "minute": 26}
